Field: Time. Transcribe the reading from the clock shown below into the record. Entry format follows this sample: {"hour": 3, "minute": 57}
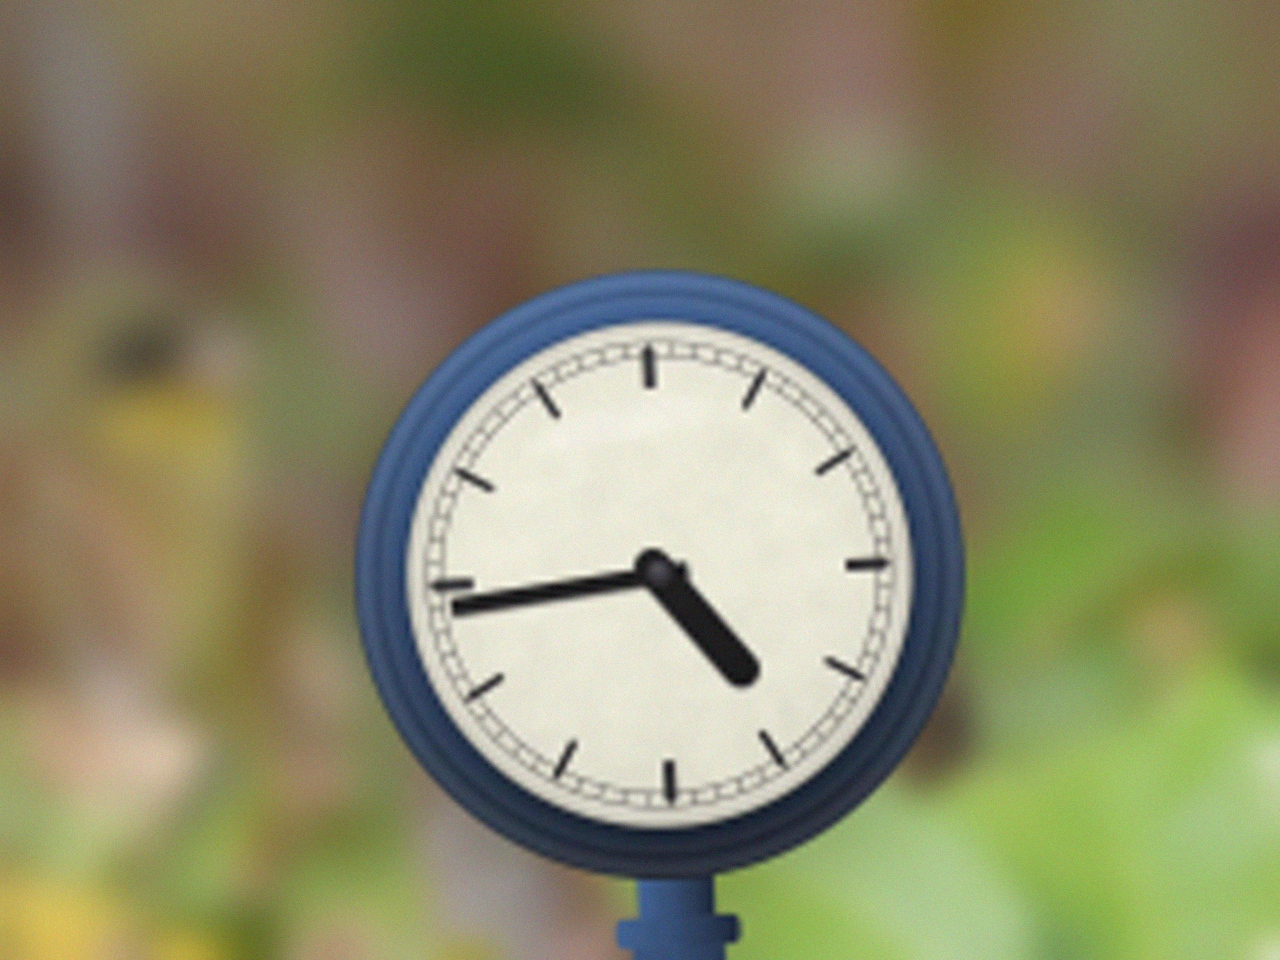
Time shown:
{"hour": 4, "minute": 44}
